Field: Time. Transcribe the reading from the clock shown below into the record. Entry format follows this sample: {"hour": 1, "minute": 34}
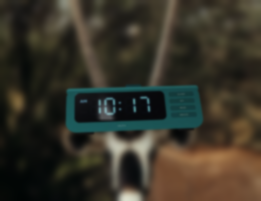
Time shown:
{"hour": 10, "minute": 17}
